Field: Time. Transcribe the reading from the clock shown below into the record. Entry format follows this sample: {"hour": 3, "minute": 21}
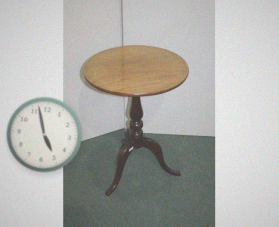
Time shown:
{"hour": 4, "minute": 57}
